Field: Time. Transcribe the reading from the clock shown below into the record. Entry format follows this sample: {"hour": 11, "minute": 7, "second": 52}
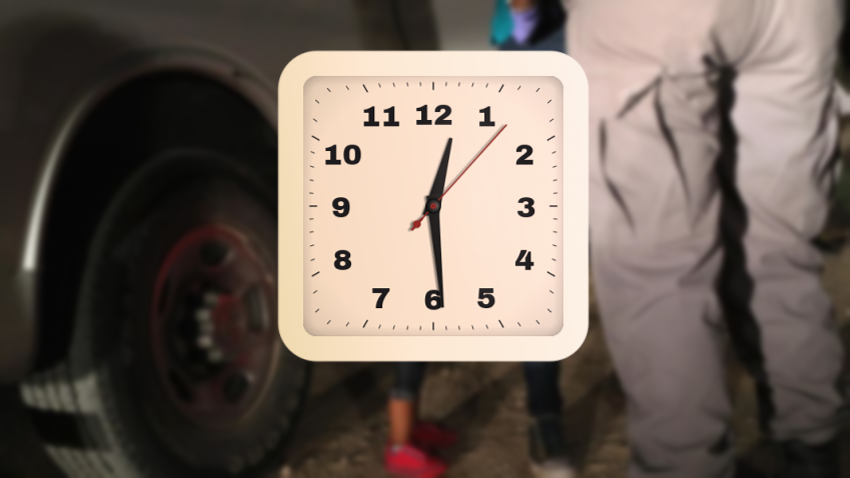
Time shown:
{"hour": 12, "minute": 29, "second": 7}
